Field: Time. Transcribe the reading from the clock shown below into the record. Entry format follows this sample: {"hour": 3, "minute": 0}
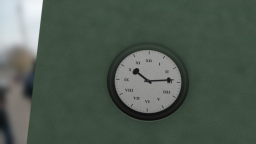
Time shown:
{"hour": 10, "minute": 14}
